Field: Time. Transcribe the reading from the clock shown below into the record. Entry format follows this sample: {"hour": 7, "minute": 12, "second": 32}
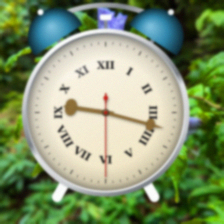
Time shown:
{"hour": 9, "minute": 17, "second": 30}
